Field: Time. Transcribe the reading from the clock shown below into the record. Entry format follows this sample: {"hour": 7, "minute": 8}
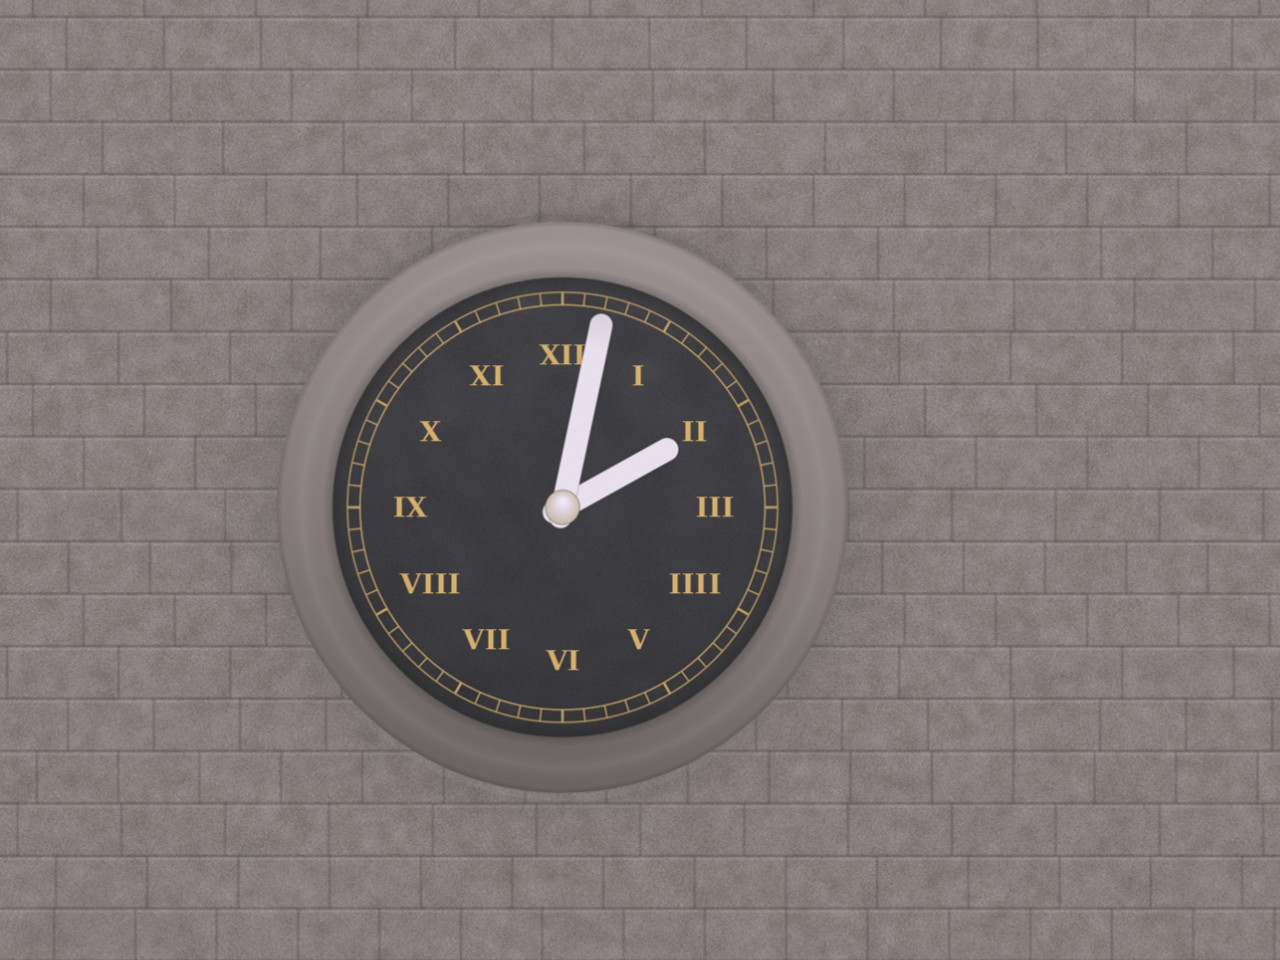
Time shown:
{"hour": 2, "minute": 2}
